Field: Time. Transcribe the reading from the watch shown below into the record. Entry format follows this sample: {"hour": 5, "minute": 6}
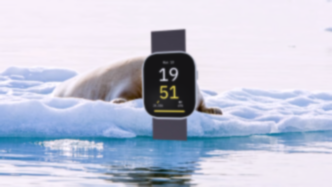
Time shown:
{"hour": 19, "minute": 51}
